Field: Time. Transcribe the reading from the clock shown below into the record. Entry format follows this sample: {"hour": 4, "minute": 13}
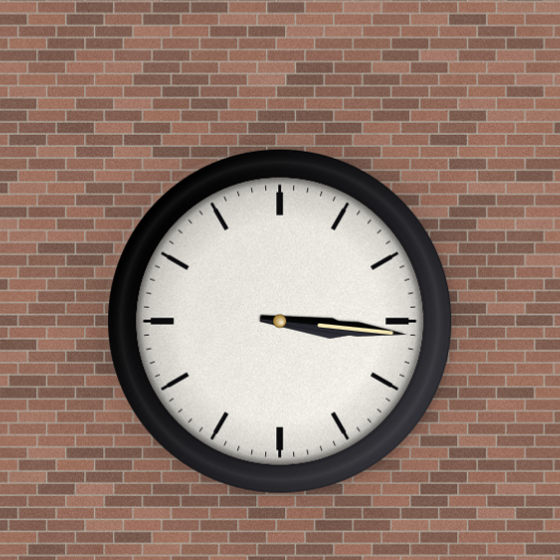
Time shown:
{"hour": 3, "minute": 16}
